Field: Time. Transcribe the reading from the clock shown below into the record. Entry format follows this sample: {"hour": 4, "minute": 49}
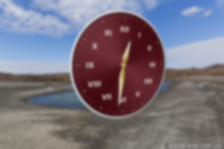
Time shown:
{"hour": 12, "minute": 31}
